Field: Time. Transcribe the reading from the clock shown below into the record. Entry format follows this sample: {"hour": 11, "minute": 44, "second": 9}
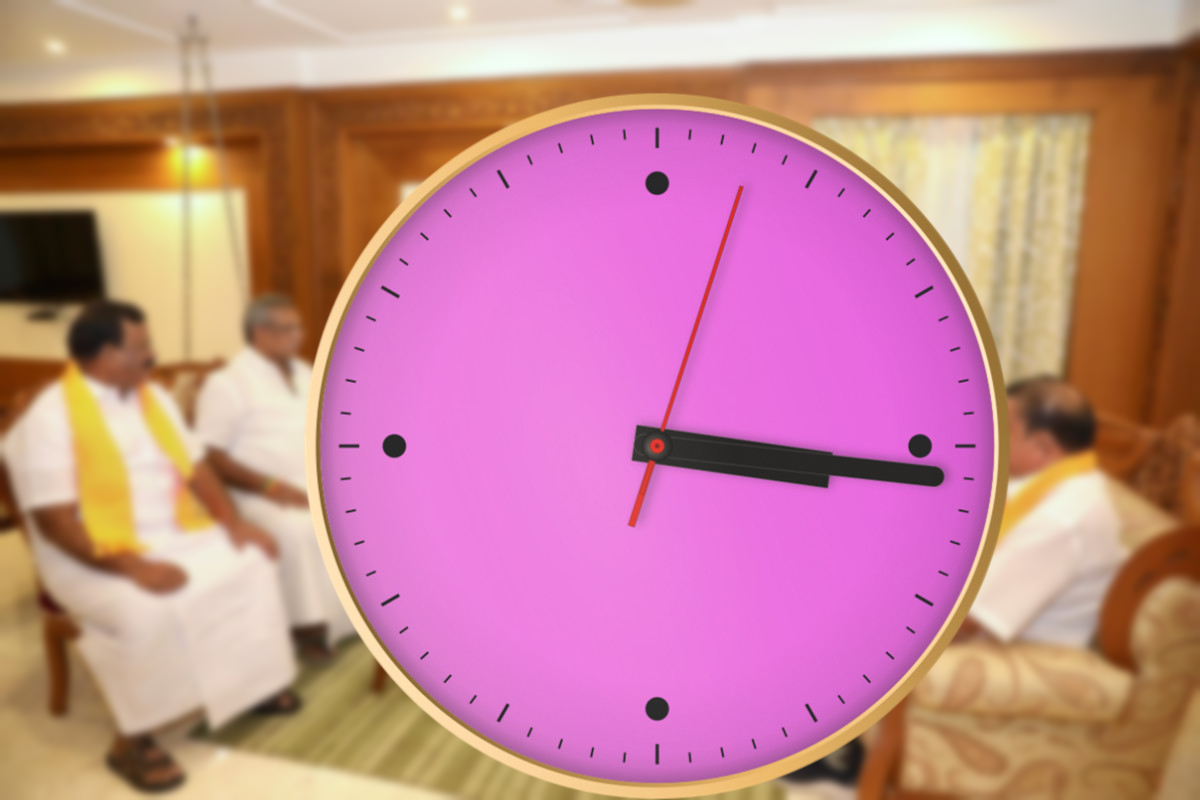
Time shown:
{"hour": 3, "minute": 16, "second": 3}
